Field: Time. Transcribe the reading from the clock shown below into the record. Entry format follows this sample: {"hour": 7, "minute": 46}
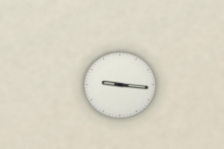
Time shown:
{"hour": 9, "minute": 16}
